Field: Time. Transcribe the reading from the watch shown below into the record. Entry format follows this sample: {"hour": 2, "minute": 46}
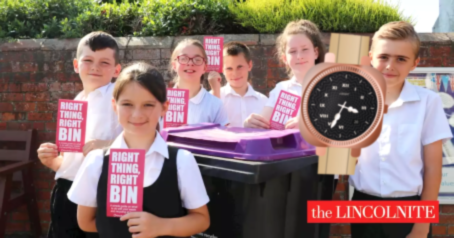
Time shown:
{"hour": 3, "minute": 34}
